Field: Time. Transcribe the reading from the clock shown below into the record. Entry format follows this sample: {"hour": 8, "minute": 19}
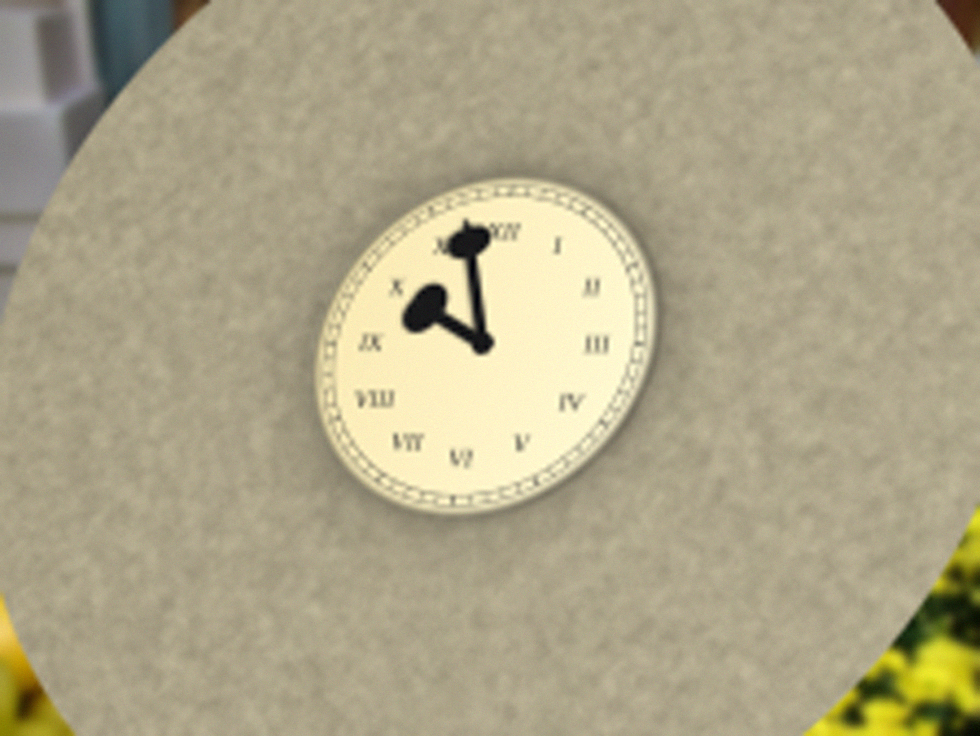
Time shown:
{"hour": 9, "minute": 57}
